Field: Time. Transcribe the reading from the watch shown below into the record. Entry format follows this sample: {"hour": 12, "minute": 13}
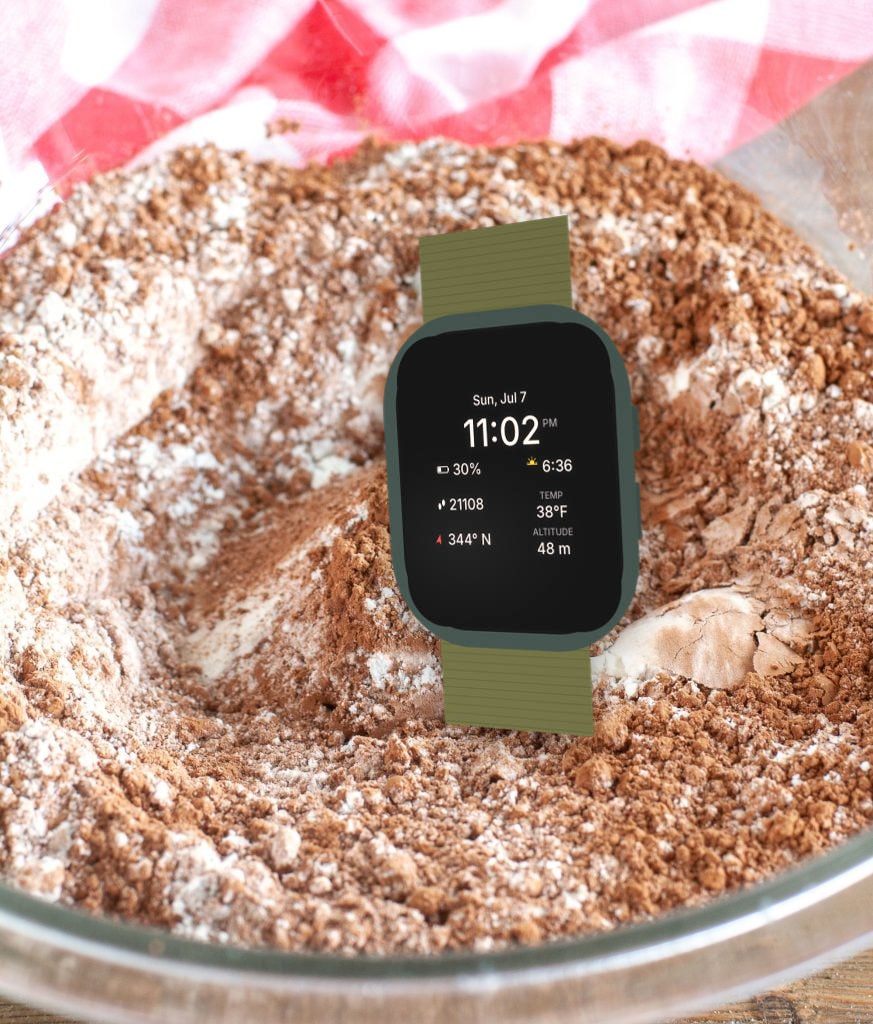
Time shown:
{"hour": 11, "minute": 2}
